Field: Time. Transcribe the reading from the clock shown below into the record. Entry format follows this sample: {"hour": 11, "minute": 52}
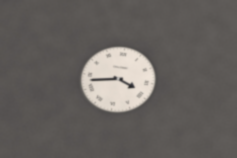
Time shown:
{"hour": 3, "minute": 43}
